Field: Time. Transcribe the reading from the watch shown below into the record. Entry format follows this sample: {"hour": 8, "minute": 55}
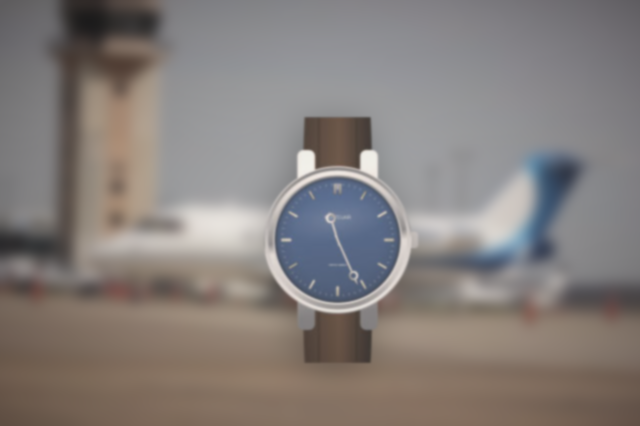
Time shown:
{"hour": 11, "minute": 26}
